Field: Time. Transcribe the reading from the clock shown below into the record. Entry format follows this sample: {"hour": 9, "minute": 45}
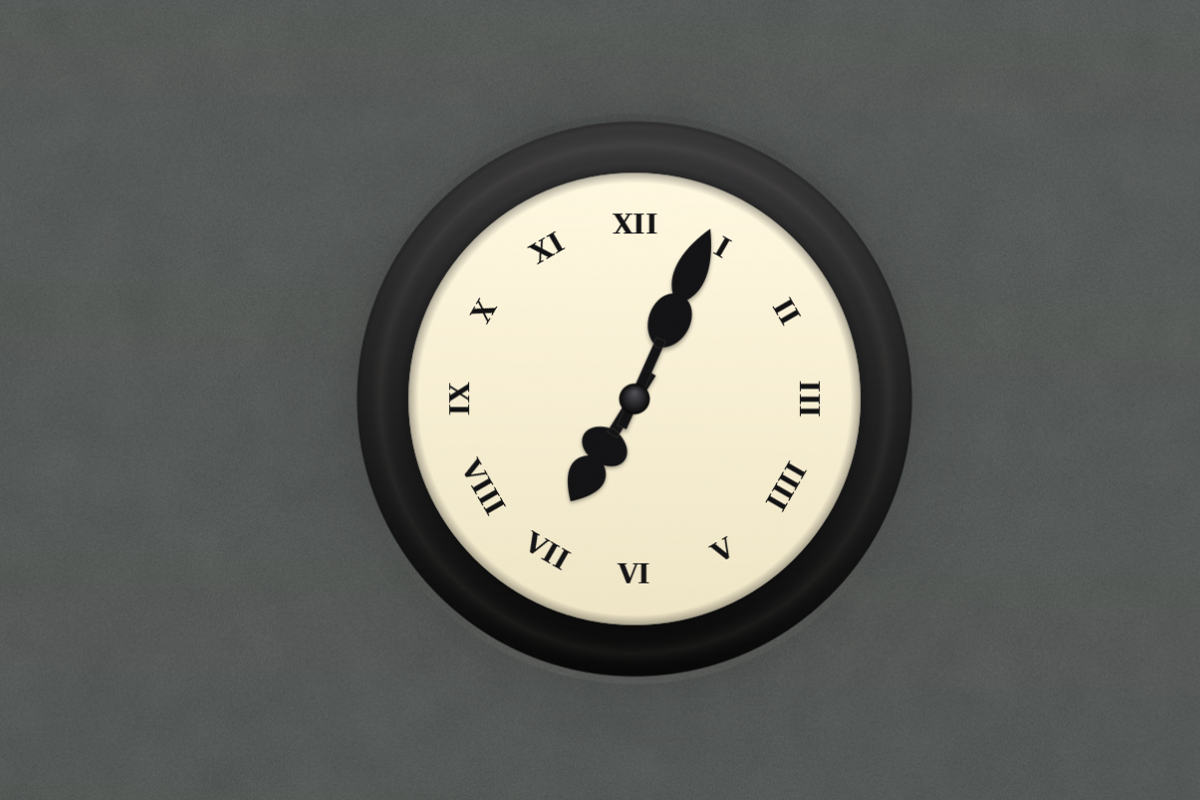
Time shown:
{"hour": 7, "minute": 4}
